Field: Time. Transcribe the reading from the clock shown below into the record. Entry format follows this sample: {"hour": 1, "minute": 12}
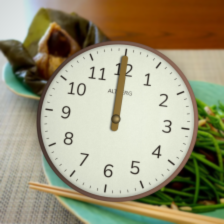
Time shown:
{"hour": 12, "minute": 0}
